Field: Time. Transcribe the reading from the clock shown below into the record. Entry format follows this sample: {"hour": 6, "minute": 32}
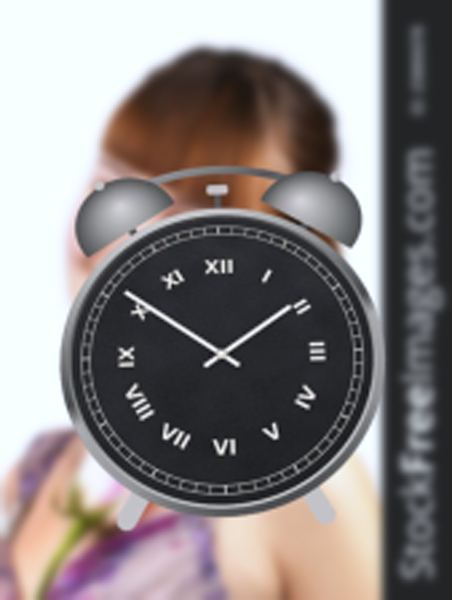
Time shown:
{"hour": 1, "minute": 51}
